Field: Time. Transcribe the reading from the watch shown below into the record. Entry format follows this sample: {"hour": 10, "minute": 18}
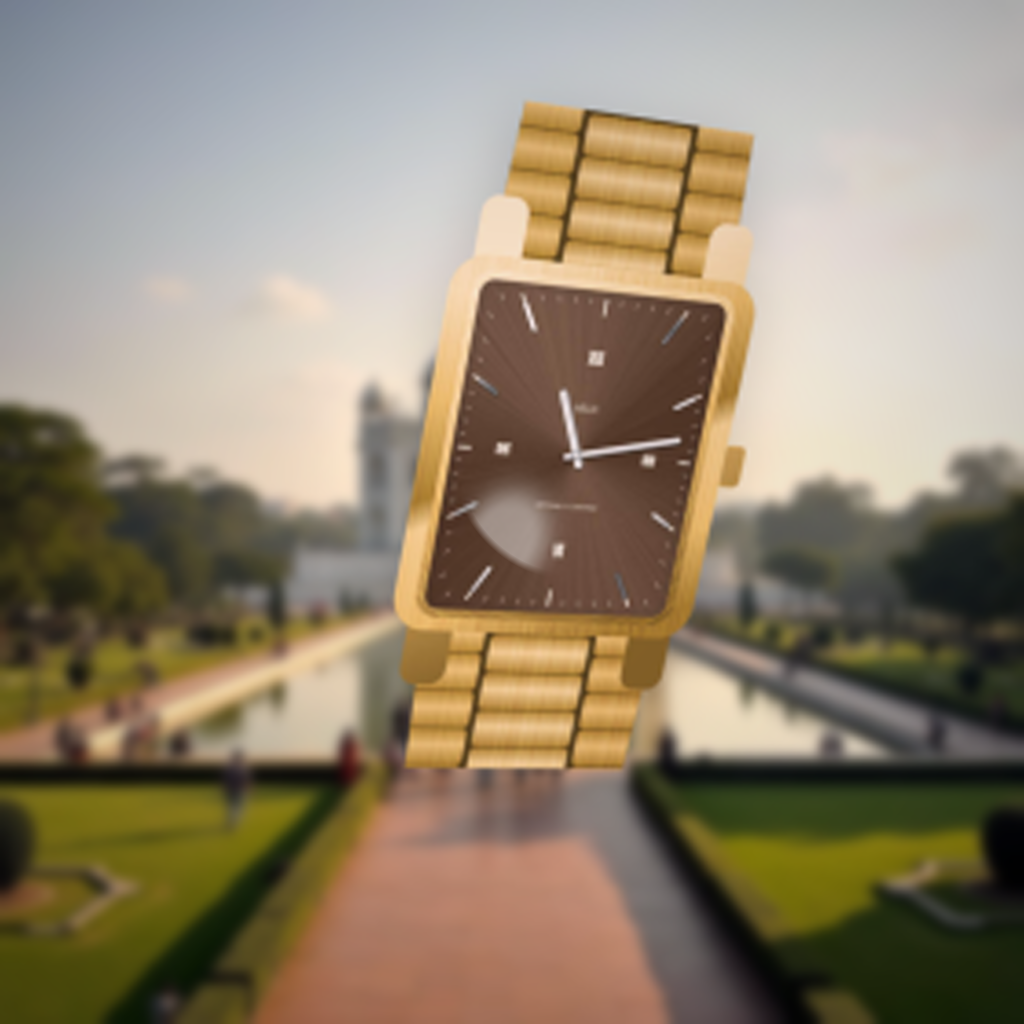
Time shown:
{"hour": 11, "minute": 13}
